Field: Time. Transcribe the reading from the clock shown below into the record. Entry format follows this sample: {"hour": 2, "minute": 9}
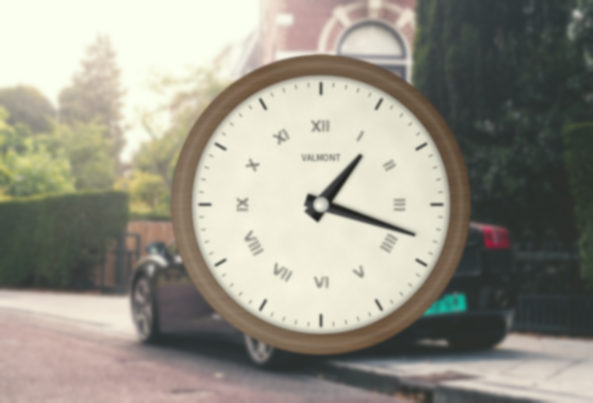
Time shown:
{"hour": 1, "minute": 18}
